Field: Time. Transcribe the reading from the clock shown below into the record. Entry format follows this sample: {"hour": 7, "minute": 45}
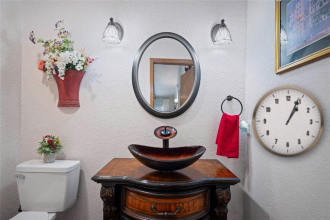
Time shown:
{"hour": 1, "minute": 4}
